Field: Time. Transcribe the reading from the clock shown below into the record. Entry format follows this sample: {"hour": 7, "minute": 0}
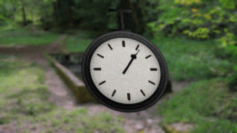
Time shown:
{"hour": 1, "minute": 6}
